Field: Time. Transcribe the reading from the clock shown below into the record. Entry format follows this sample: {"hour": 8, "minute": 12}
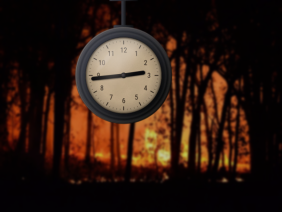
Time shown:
{"hour": 2, "minute": 44}
